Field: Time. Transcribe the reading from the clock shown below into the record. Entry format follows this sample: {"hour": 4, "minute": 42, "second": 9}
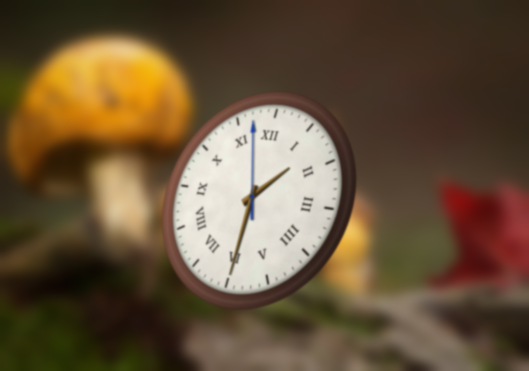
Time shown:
{"hour": 1, "minute": 29, "second": 57}
